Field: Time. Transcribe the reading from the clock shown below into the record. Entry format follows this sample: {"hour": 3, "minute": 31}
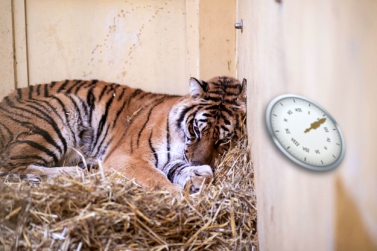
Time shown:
{"hour": 2, "minute": 11}
